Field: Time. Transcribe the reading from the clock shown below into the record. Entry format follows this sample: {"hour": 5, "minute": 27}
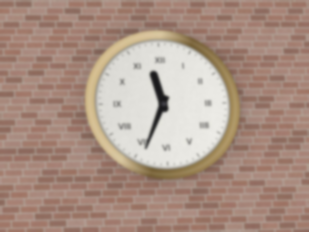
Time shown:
{"hour": 11, "minute": 34}
